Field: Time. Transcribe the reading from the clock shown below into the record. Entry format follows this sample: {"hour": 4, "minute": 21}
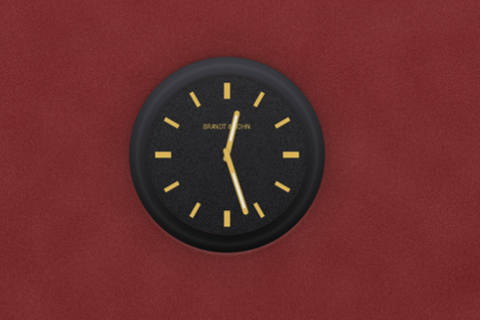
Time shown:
{"hour": 12, "minute": 27}
